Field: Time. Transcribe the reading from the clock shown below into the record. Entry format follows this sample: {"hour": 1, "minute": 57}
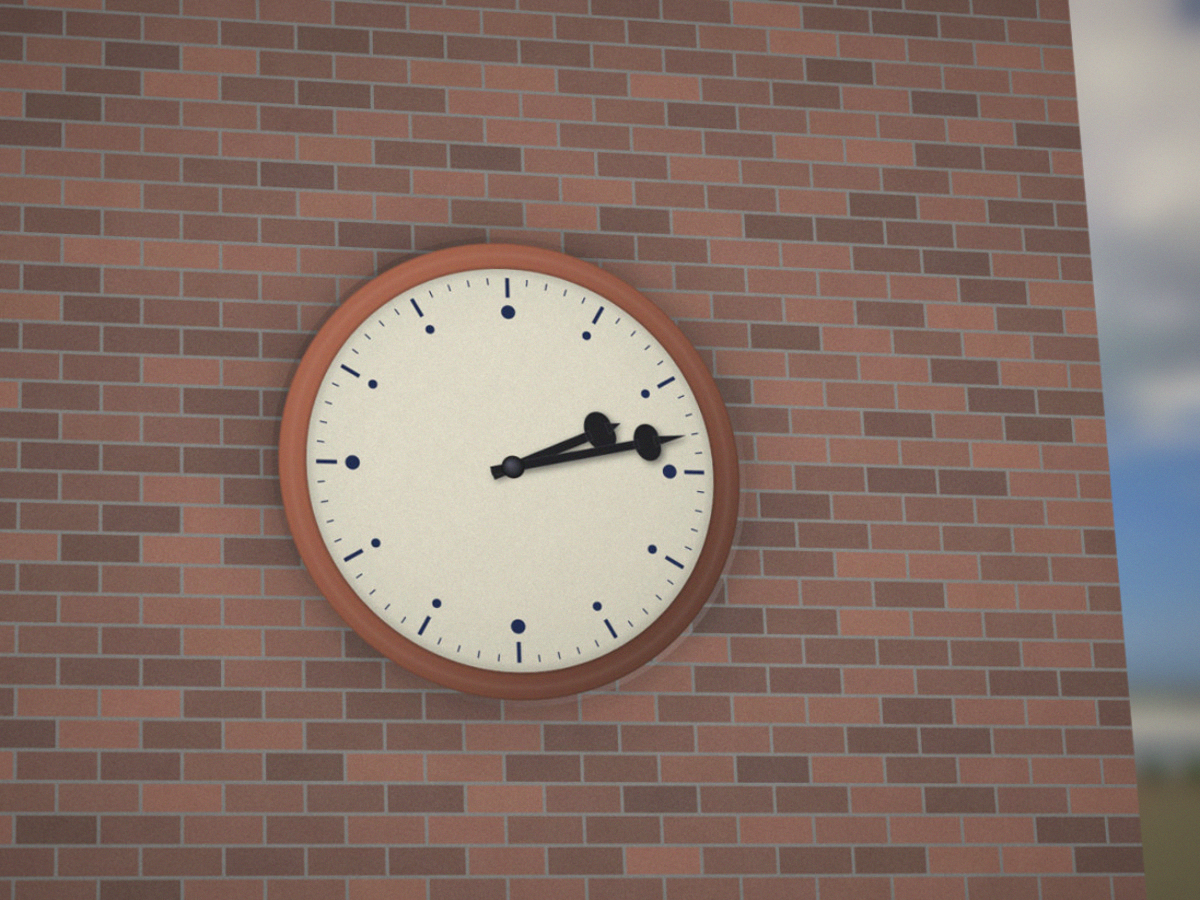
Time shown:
{"hour": 2, "minute": 13}
